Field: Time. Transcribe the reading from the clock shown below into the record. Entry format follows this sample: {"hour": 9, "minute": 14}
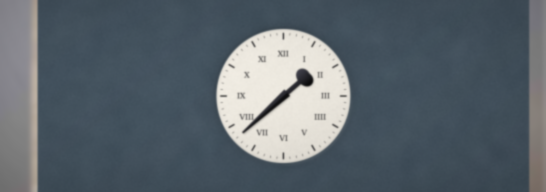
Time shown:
{"hour": 1, "minute": 38}
